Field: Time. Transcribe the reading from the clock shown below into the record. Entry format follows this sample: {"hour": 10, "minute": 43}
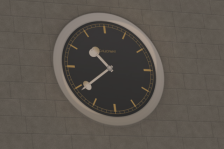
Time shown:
{"hour": 10, "minute": 39}
